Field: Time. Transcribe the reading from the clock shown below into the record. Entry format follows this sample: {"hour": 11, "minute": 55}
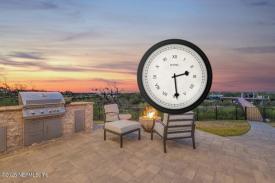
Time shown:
{"hour": 2, "minute": 29}
